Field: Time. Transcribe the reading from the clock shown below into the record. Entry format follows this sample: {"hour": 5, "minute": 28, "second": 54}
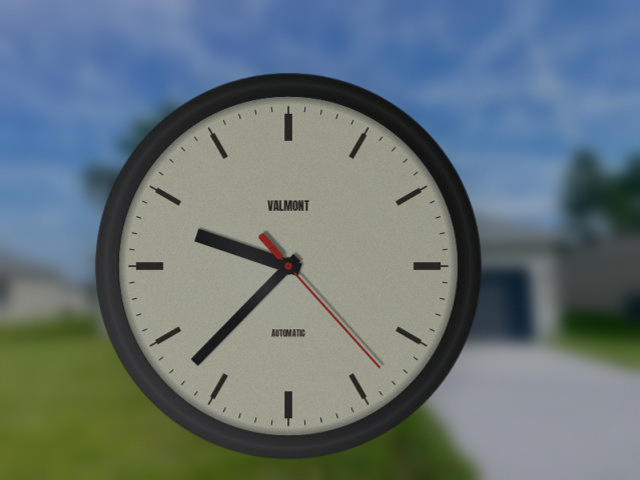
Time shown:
{"hour": 9, "minute": 37, "second": 23}
